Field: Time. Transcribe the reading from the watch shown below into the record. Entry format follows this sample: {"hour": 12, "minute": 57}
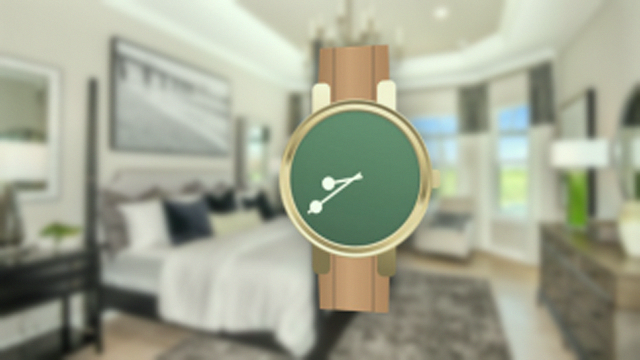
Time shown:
{"hour": 8, "minute": 39}
